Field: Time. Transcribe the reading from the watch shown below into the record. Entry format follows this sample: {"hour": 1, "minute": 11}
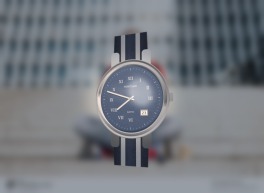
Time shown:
{"hour": 7, "minute": 48}
